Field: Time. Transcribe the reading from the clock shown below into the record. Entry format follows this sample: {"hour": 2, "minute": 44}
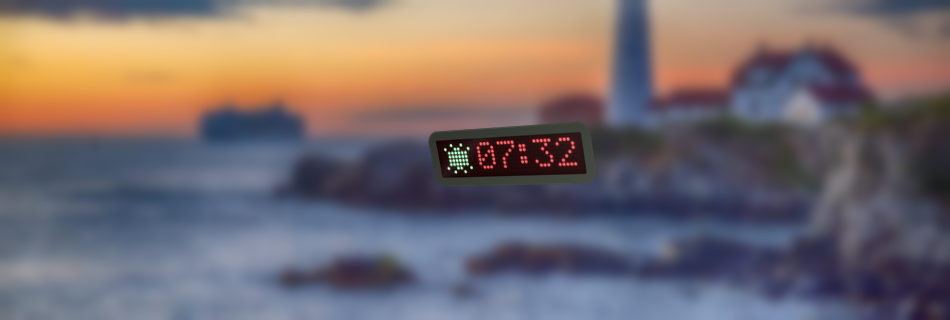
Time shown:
{"hour": 7, "minute": 32}
